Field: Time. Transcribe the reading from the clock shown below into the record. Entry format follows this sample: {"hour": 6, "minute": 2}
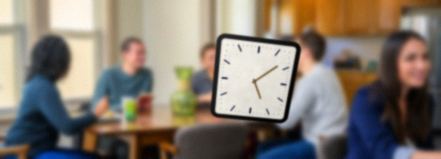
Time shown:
{"hour": 5, "minute": 8}
